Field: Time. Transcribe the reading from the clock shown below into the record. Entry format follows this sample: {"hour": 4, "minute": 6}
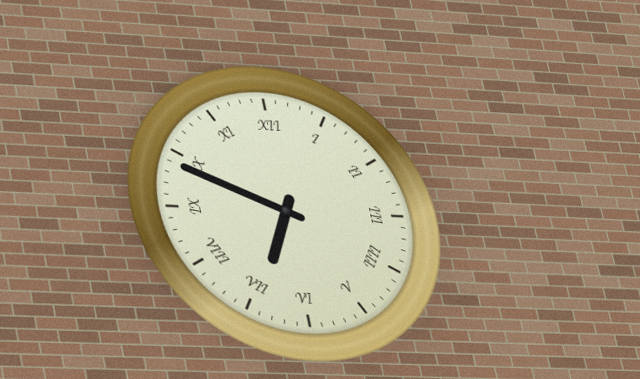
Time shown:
{"hour": 6, "minute": 49}
